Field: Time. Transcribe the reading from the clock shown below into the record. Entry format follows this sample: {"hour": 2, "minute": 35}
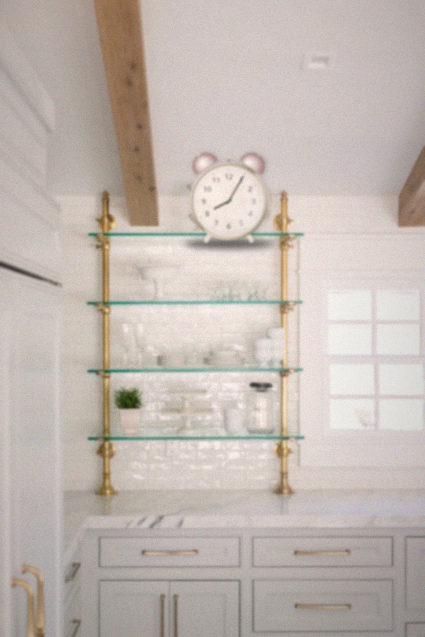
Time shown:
{"hour": 8, "minute": 5}
